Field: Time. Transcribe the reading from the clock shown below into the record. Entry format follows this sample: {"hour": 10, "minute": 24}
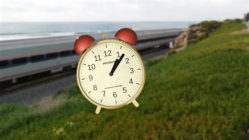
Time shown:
{"hour": 1, "minute": 7}
